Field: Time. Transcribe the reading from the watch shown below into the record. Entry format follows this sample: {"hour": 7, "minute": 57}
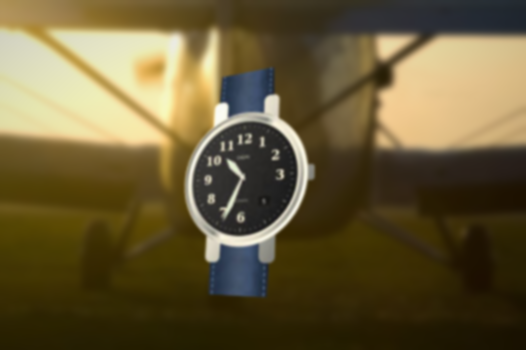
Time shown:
{"hour": 10, "minute": 34}
